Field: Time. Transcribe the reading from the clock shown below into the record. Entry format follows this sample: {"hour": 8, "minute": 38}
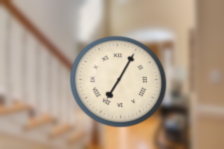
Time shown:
{"hour": 7, "minute": 5}
